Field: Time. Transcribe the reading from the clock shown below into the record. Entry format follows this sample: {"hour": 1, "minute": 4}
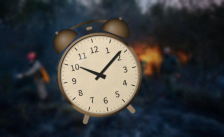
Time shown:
{"hour": 10, "minute": 9}
